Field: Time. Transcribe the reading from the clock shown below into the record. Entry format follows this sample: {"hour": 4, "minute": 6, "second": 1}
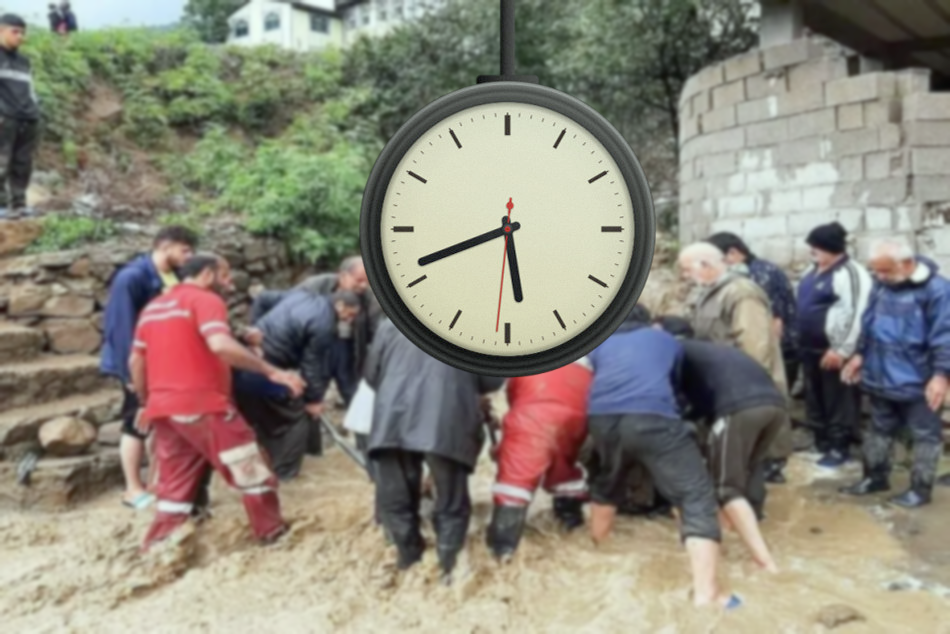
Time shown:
{"hour": 5, "minute": 41, "second": 31}
